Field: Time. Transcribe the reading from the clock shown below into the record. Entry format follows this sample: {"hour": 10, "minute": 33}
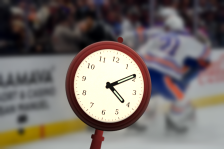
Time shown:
{"hour": 4, "minute": 9}
